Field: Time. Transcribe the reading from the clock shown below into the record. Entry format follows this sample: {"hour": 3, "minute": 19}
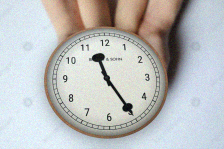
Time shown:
{"hour": 11, "minute": 25}
